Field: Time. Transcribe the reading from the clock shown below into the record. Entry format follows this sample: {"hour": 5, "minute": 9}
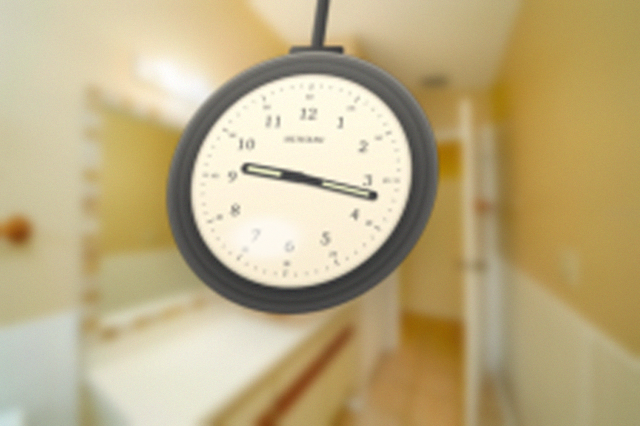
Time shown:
{"hour": 9, "minute": 17}
